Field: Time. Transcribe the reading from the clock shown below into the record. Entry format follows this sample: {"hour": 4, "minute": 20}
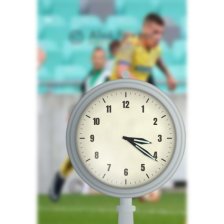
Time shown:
{"hour": 3, "minute": 21}
